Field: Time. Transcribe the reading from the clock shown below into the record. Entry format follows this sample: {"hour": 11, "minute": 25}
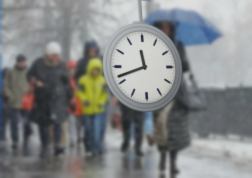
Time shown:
{"hour": 11, "minute": 42}
